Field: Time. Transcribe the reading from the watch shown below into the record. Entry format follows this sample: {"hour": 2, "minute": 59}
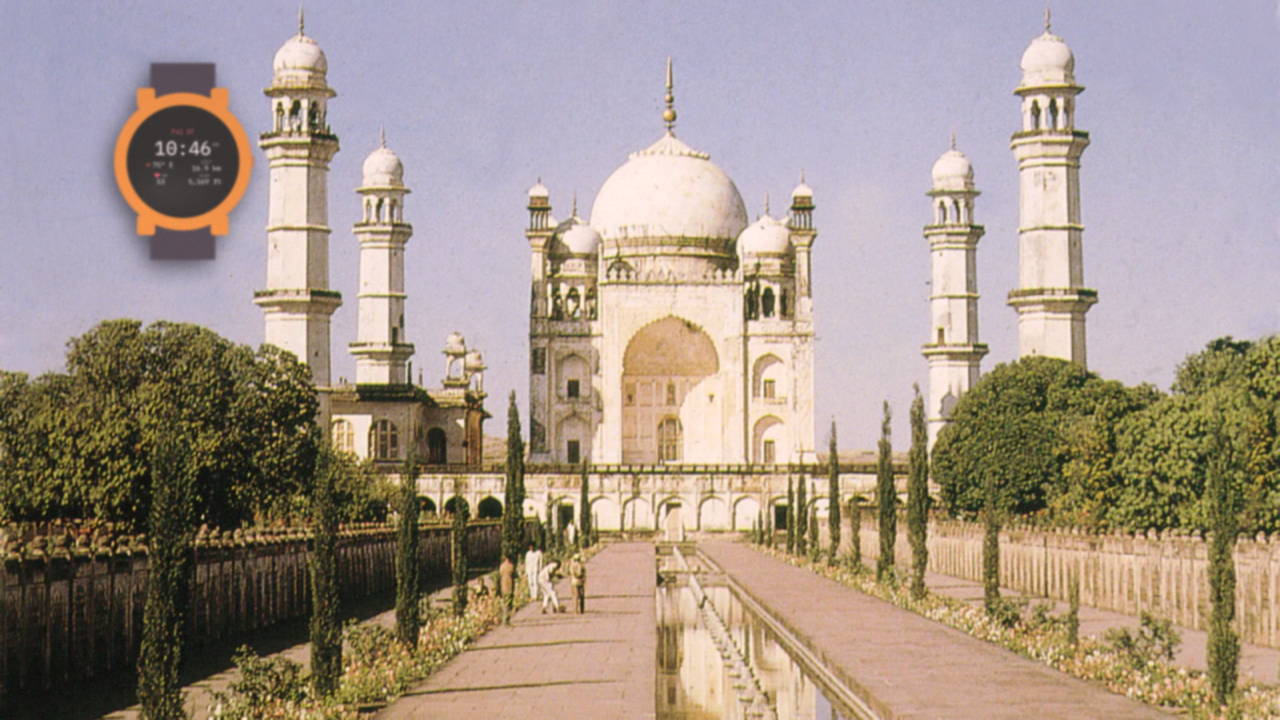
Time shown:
{"hour": 10, "minute": 46}
